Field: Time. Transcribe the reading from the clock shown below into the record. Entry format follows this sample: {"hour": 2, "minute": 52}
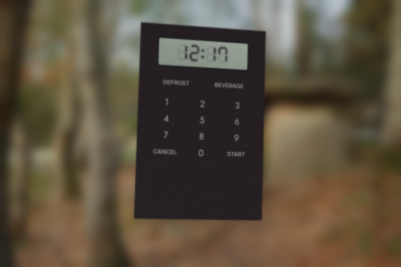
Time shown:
{"hour": 12, "minute": 17}
